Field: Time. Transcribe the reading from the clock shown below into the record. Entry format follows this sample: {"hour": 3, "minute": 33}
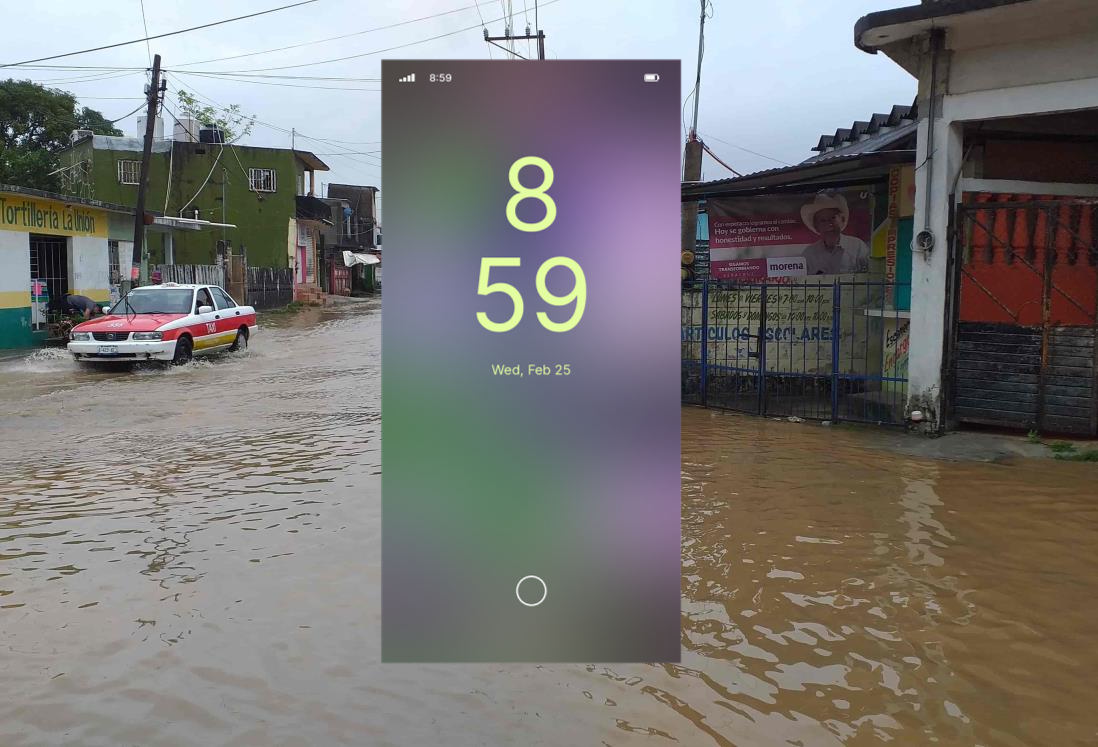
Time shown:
{"hour": 8, "minute": 59}
